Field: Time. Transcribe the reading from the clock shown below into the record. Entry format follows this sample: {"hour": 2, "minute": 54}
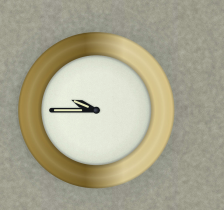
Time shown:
{"hour": 9, "minute": 45}
